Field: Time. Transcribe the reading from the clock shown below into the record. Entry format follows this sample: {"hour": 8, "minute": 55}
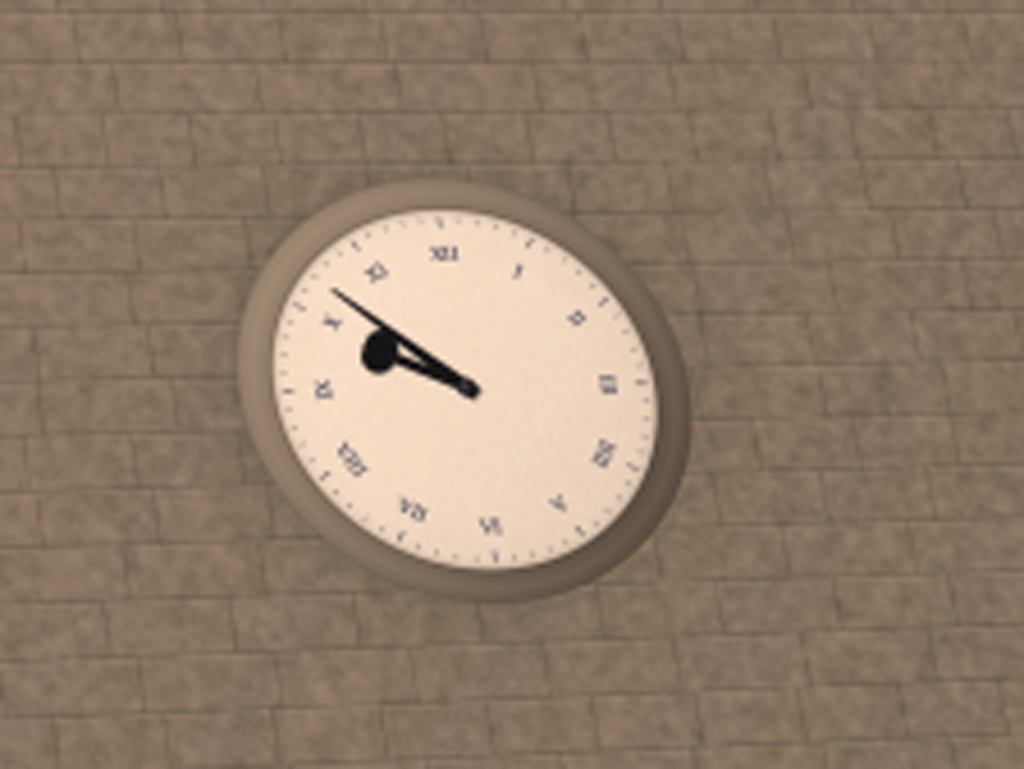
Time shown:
{"hour": 9, "minute": 52}
